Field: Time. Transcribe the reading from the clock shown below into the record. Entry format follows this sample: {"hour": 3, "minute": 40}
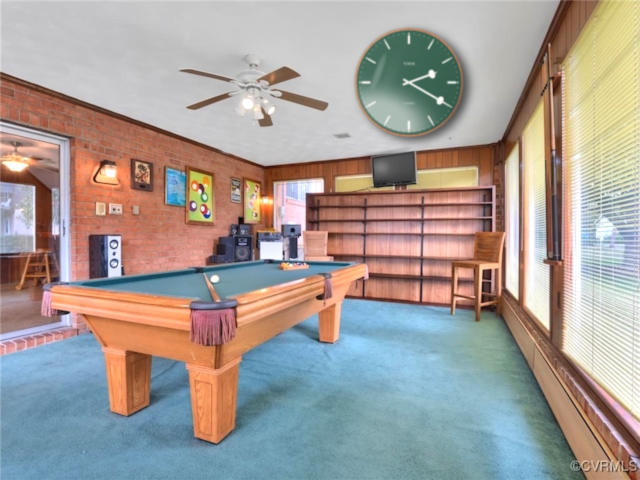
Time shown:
{"hour": 2, "minute": 20}
